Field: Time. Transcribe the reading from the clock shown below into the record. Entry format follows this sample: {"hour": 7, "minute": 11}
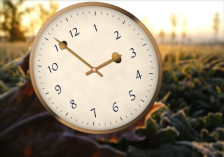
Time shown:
{"hour": 2, "minute": 56}
